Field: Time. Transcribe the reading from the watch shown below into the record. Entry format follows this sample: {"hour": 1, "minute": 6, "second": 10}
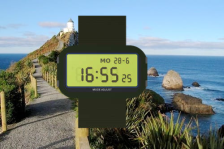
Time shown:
{"hour": 16, "minute": 55, "second": 25}
